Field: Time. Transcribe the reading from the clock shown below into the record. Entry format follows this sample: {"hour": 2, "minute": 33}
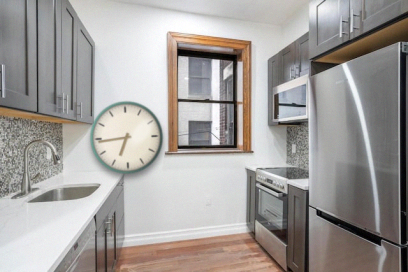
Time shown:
{"hour": 6, "minute": 44}
